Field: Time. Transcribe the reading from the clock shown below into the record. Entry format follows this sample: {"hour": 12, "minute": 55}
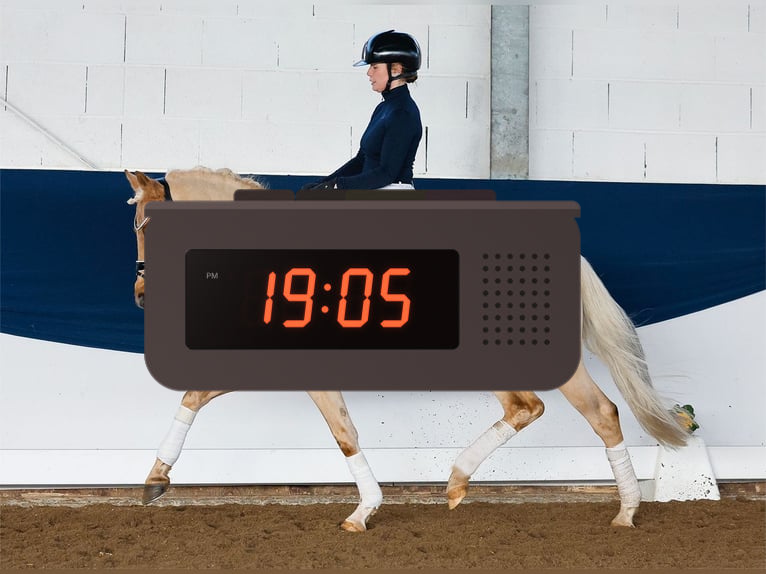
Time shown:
{"hour": 19, "minute": 5}
